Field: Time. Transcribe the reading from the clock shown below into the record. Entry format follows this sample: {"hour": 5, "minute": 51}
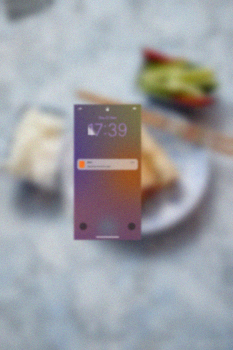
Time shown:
{"hour": 17, "minute": 39}
